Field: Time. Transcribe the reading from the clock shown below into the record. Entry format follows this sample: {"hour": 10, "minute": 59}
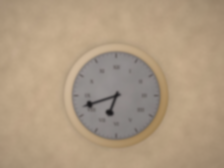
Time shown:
{"hour": 6, "minute": 42}
